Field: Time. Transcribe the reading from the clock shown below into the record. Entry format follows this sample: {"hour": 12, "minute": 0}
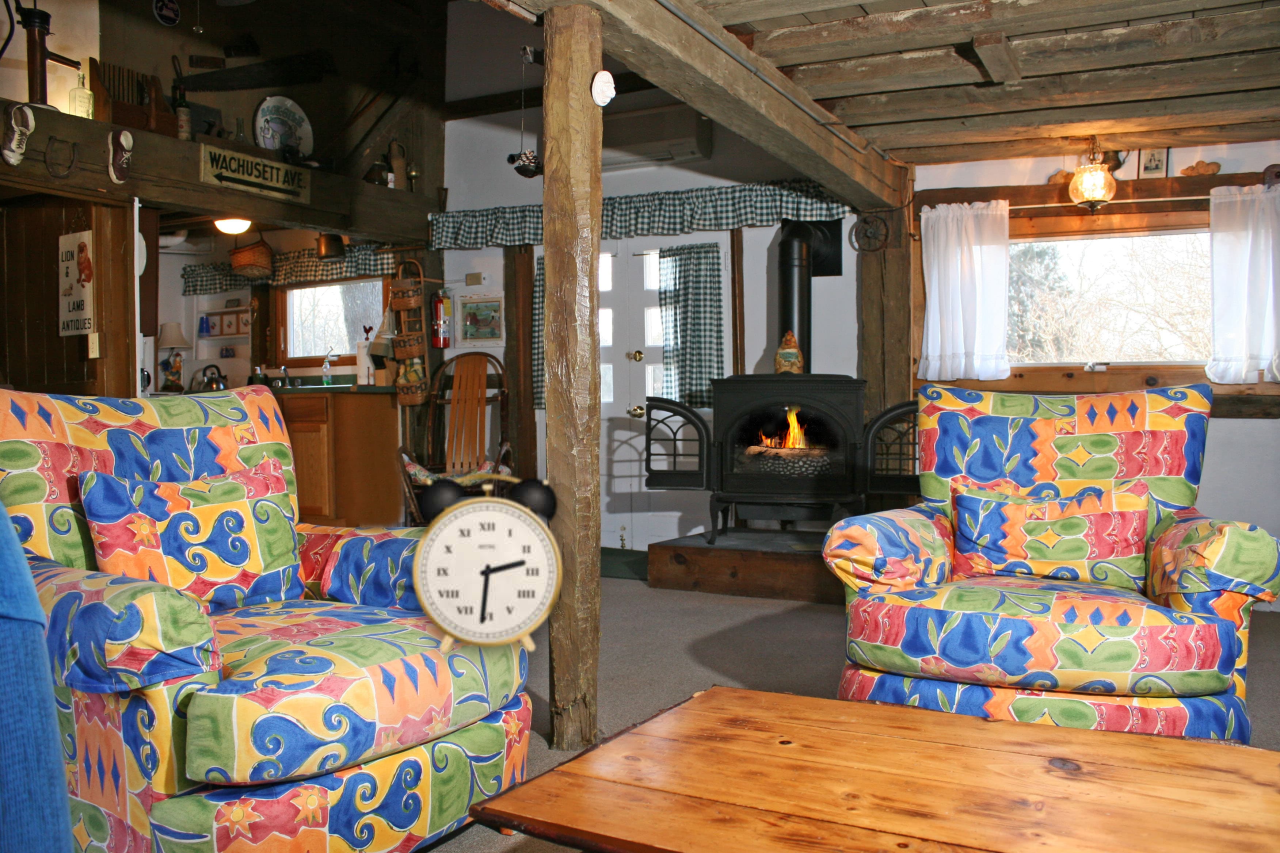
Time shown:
{"hour": 2, "minute": 31}
